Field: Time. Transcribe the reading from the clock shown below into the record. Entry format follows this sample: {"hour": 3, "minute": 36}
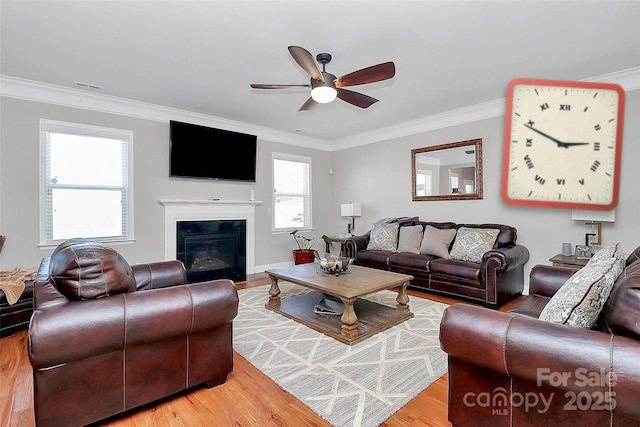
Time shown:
{"hour": 2, "minute": 49}
